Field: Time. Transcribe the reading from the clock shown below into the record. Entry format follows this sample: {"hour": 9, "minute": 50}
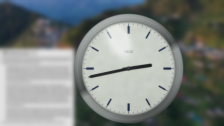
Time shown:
{"hour": 2, "minute": 43}
